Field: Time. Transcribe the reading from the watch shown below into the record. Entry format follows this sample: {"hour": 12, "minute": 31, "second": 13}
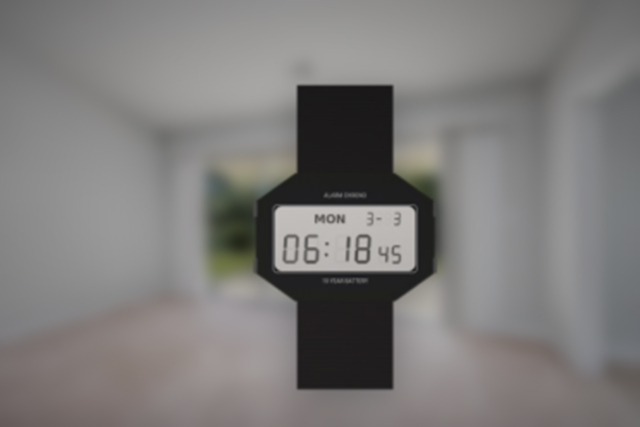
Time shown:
{"hour": 6, "minute": 18, "second": 45}
